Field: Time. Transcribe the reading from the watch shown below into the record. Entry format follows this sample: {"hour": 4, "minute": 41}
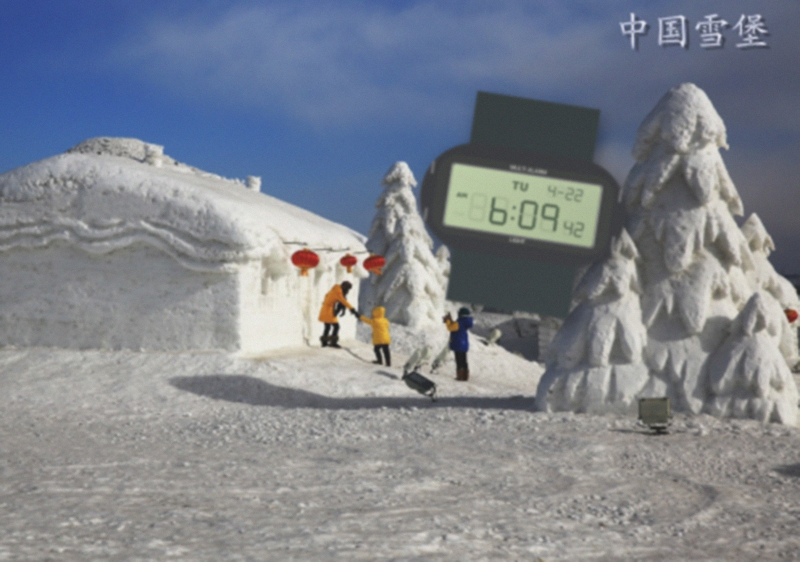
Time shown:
{"hour": 6, "minute": 9}
